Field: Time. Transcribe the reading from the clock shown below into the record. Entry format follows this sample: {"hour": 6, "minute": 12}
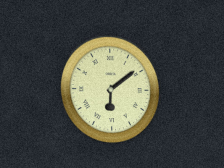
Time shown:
{"hour": 6, "minute": 9}
